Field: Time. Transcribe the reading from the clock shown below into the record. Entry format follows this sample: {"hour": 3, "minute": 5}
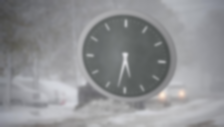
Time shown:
{"hour": 5, "minute": 32}
